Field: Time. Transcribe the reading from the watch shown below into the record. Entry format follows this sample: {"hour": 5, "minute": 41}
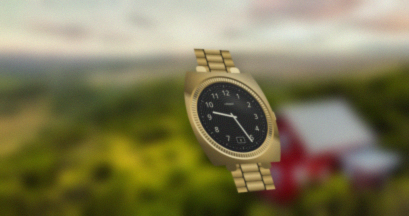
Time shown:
{"hour": 9, "minute": 26}
